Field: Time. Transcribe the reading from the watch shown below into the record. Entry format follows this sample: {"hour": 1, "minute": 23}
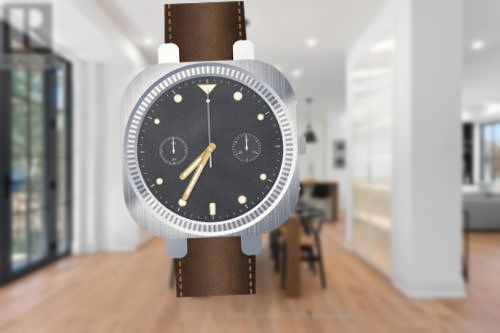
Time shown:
{"hour": 7, "minute": 35}
